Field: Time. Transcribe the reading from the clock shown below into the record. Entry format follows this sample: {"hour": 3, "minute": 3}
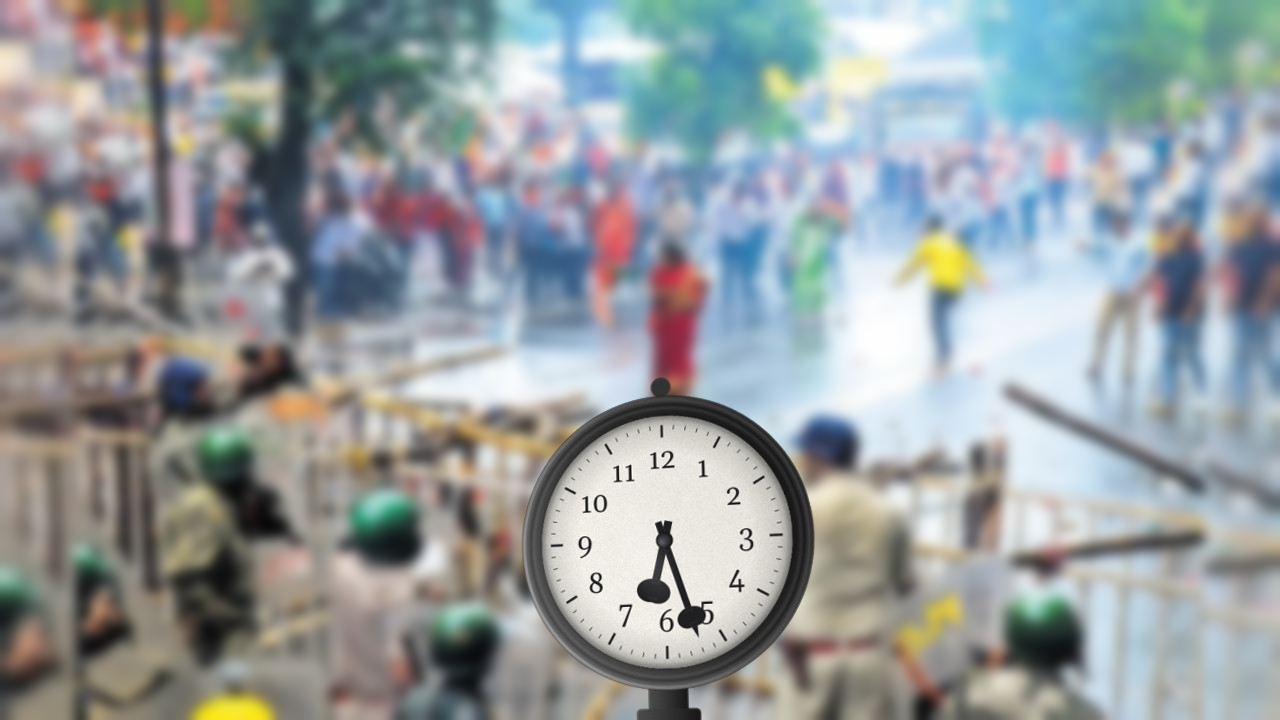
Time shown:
{"hour": 6, "minute": 27}
